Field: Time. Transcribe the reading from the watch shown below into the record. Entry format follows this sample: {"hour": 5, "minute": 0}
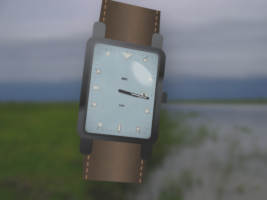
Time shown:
{"hour": 3, "minute": 16}
